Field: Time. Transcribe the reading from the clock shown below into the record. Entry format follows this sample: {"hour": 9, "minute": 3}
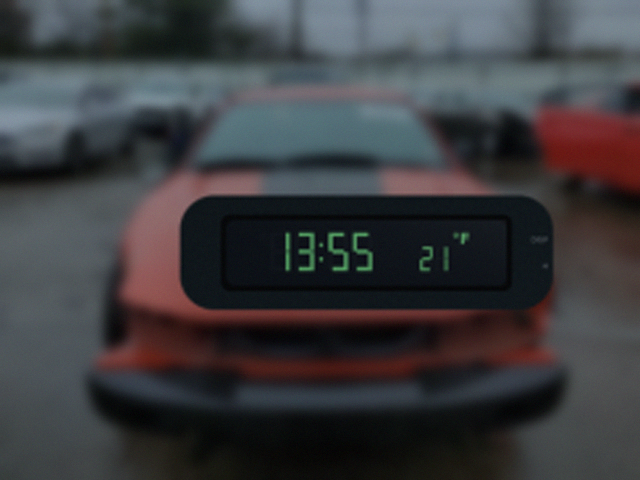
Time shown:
{"hour": 13, "minute": 55}
